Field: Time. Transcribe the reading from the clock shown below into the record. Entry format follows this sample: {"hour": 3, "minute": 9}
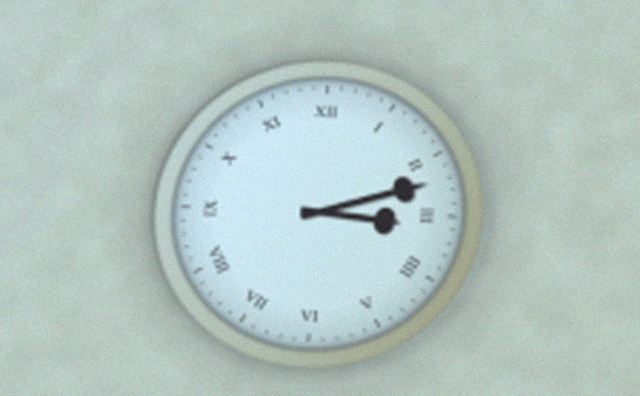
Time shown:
{"hour": 3, "minute": 12}
